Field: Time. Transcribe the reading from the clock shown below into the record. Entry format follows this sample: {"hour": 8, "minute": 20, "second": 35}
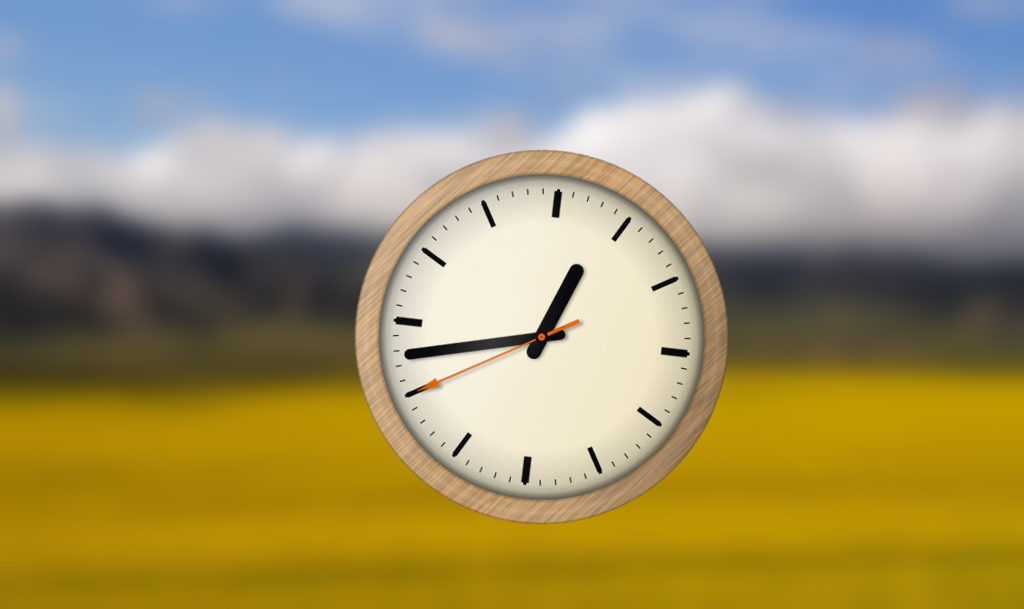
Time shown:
{"hour": 12, "minute": 42, "second": 40}
